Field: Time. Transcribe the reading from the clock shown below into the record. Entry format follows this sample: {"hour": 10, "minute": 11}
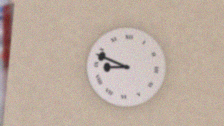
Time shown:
{"hour": 8, "minute": 48}
